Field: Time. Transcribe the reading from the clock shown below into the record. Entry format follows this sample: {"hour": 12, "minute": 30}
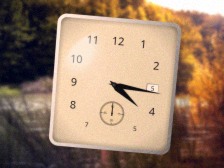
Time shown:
{"hour": 4, "minute": 16}
